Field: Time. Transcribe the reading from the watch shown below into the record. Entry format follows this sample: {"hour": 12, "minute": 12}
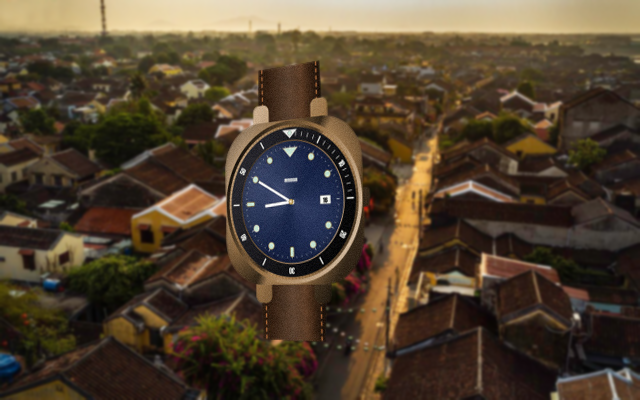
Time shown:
{"hour": 8, "minute": 50}
